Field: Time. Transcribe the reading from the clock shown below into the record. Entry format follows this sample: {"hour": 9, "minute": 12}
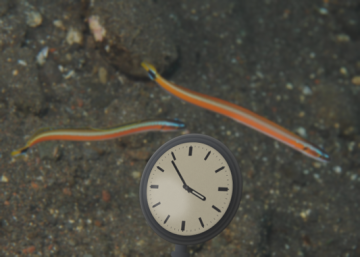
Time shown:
{"hour": 3, "minute": 54}
